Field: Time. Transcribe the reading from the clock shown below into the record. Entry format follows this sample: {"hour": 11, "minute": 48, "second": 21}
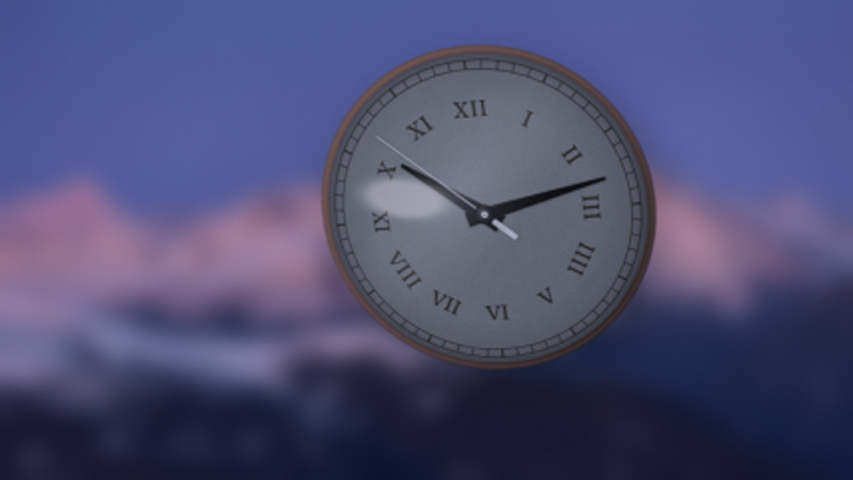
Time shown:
{"hour": 10, "minute": 12, "second": 52}
